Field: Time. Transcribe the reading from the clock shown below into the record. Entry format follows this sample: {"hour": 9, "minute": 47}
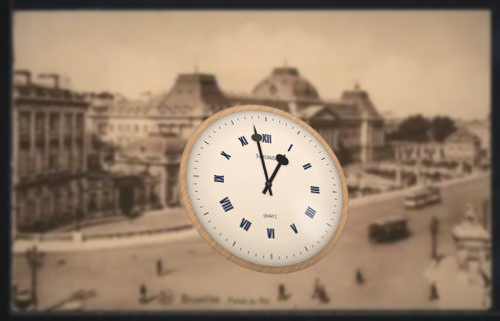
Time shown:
{"hour": 12, "minute": 58}
